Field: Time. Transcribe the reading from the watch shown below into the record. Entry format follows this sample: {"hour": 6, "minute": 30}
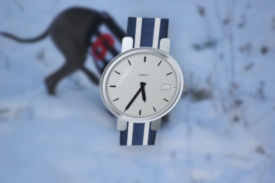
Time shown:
{"hour": 5, "minute": 35}
